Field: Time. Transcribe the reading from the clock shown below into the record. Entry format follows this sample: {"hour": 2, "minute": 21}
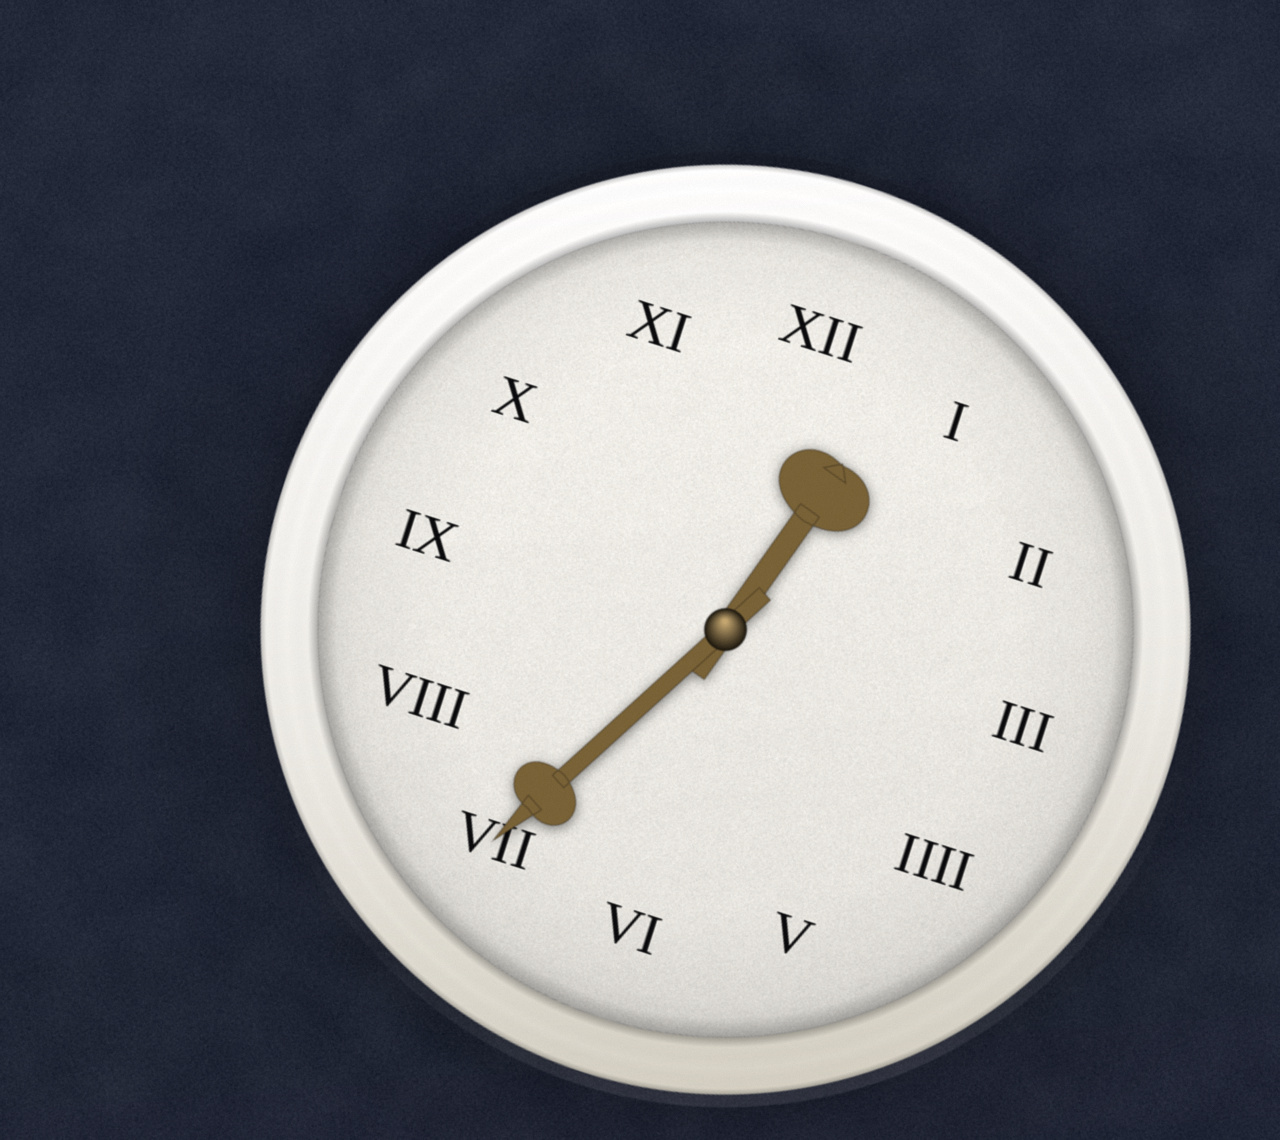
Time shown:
{"hour": 12, "minute": 35}
